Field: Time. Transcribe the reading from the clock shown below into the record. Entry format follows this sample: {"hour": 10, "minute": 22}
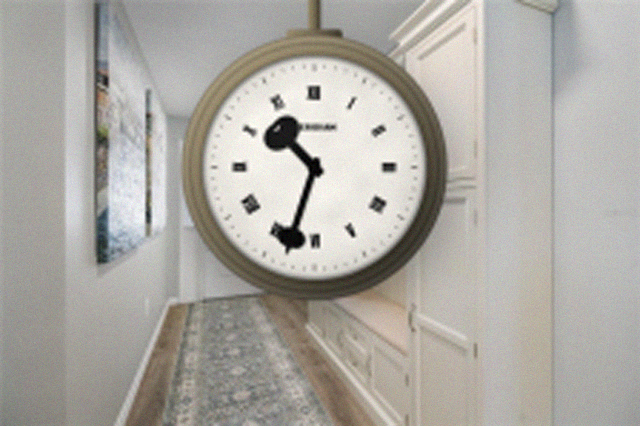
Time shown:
{"hour": 10, "minute": 33}
